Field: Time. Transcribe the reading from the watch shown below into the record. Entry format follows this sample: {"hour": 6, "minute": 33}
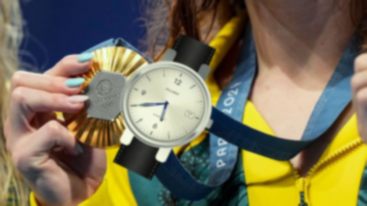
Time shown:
{"hour": 5, "minute": 40}
